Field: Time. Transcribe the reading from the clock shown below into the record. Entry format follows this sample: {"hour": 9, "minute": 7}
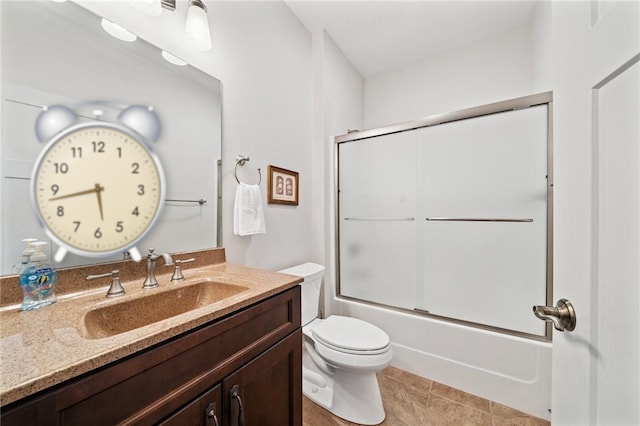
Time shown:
{"hour": 5, "minute": 43}
